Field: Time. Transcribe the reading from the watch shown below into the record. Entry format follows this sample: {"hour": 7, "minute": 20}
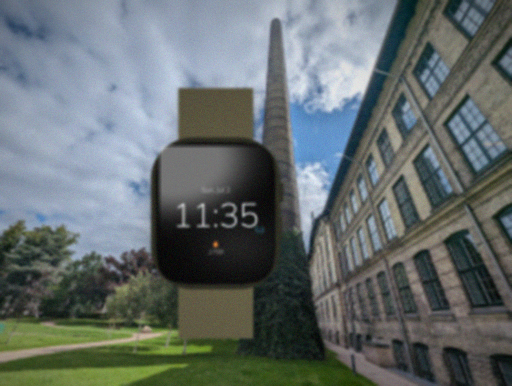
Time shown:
{"hour": 11, "minute": 35}
